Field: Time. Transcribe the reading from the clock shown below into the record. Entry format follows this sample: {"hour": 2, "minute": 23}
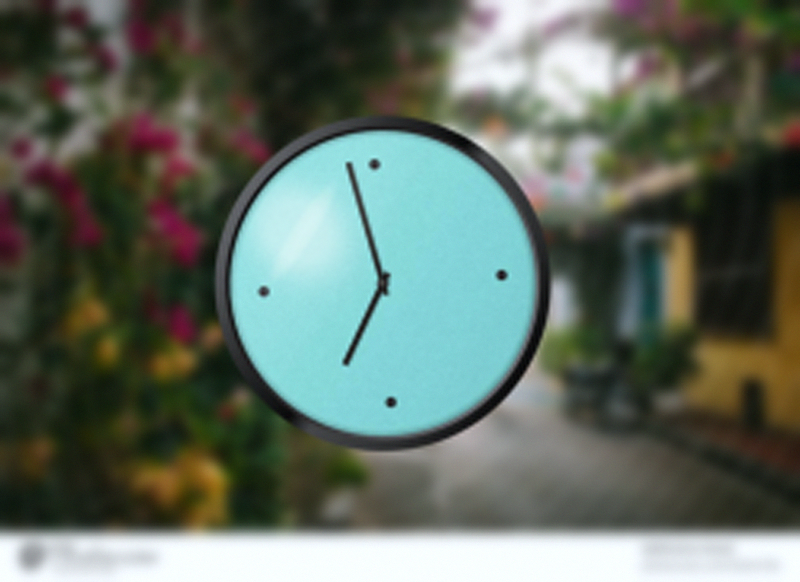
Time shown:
{"hour": 6, "minute": 58}
